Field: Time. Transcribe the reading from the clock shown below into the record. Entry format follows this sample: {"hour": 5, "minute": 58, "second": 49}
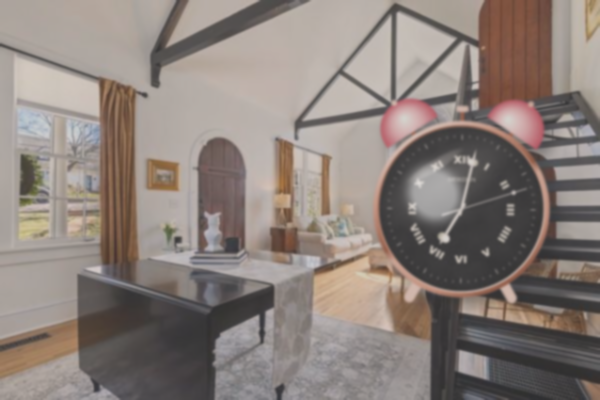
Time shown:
{"hour": 7, "minute": 2, "second": 12}
